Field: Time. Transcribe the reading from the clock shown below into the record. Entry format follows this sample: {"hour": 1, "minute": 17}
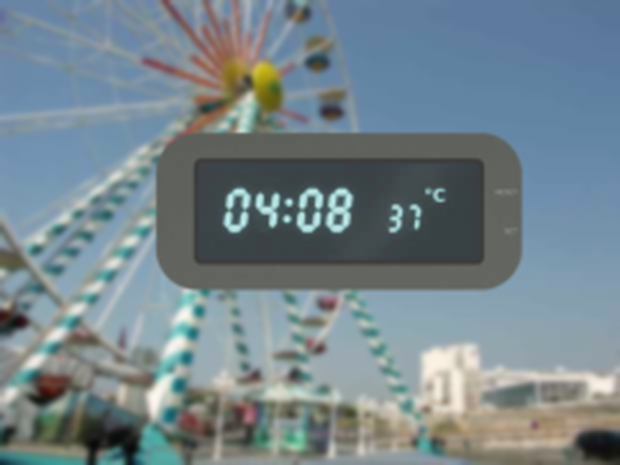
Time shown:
{"hour": 4, "minute": 8}
